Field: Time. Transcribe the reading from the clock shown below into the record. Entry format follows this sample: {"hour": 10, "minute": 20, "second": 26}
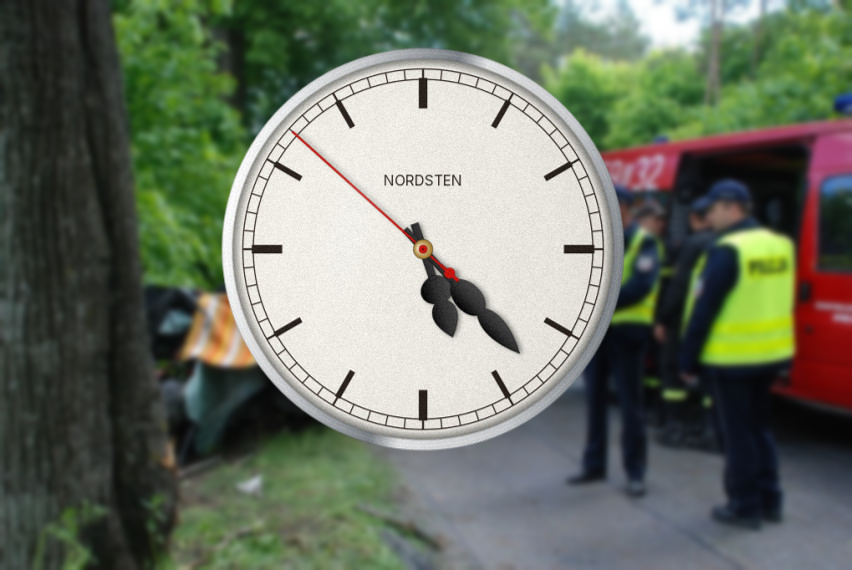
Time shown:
{"hour": 5, "minute": 22, "second": 52}
